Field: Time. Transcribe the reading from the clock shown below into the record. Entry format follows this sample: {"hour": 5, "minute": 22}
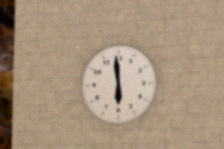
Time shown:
{"hour": 5, "minute": 59}
